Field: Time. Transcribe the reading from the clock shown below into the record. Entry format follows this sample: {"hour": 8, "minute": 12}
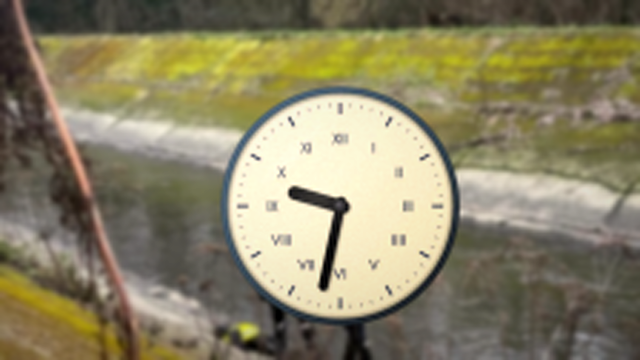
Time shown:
{"hour": 9, "minute": 32}
